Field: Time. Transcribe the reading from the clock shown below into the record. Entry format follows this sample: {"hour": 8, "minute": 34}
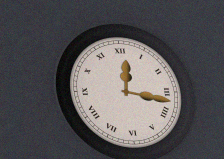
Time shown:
{"hour": 12, "minute": 17}
